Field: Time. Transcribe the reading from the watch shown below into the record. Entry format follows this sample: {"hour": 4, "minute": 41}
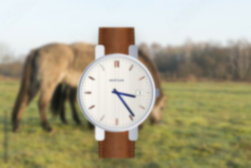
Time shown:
{"hour": 3, "minute": 24}
